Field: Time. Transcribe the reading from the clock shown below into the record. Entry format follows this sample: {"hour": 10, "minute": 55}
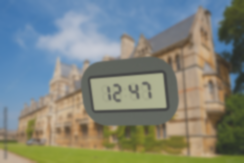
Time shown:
{"hour": 12, "minute": 47}
